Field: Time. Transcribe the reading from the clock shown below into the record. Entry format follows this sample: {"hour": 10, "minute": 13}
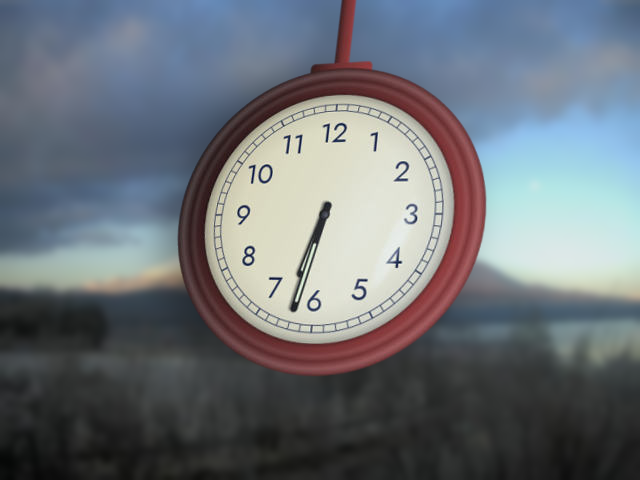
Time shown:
{"hour": 6, "minute": 32}
